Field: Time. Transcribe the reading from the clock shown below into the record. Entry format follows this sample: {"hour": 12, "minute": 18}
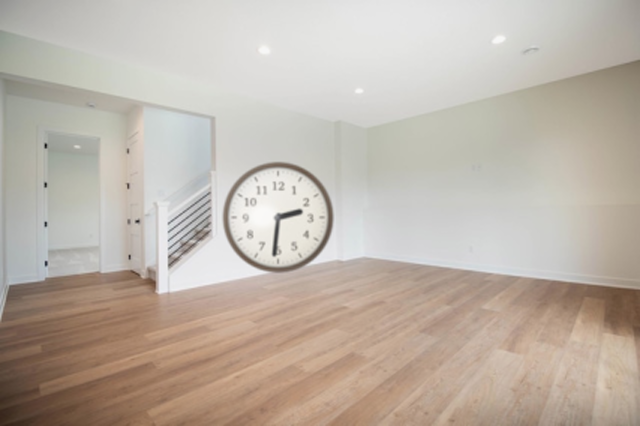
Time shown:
{"hour": 2, "minute": 31}
